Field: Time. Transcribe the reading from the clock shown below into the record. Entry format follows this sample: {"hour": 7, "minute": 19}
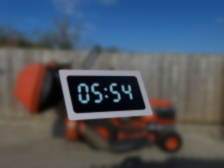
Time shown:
{"hour": 5, "minute": 54}
